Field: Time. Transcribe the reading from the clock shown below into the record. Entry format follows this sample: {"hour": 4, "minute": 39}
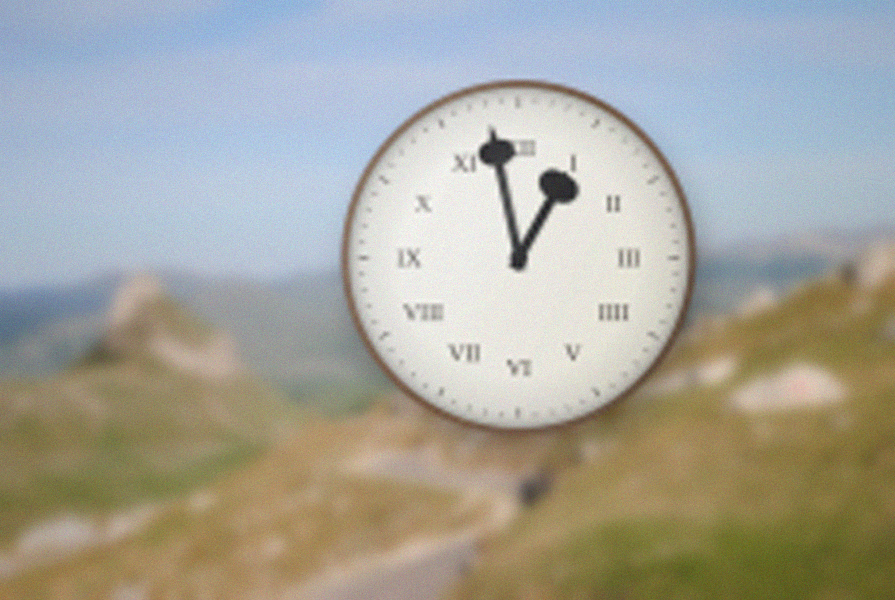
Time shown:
{"hour": 12, "minute": 58}
